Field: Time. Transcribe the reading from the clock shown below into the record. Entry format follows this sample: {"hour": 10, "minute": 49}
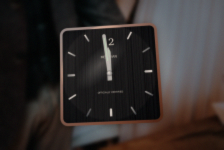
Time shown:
{"hour": 11, "minute": 59}
